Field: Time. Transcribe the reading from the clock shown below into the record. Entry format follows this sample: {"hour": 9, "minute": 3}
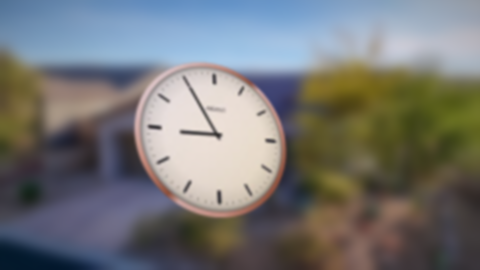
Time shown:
{"hour": 8, "minute": 55}
